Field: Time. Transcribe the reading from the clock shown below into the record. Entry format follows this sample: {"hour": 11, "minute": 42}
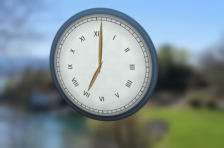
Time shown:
{"hour": 7, "minute": 1}
